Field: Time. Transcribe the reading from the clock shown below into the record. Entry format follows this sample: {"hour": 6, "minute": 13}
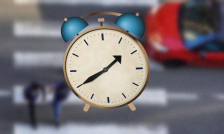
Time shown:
{"hour": 1, "minute": 40}
